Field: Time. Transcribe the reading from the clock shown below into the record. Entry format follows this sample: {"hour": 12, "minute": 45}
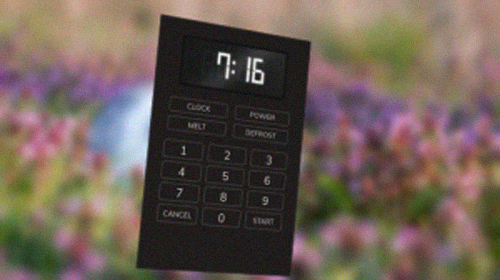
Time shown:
{"hour": 7, "minute": 16}
